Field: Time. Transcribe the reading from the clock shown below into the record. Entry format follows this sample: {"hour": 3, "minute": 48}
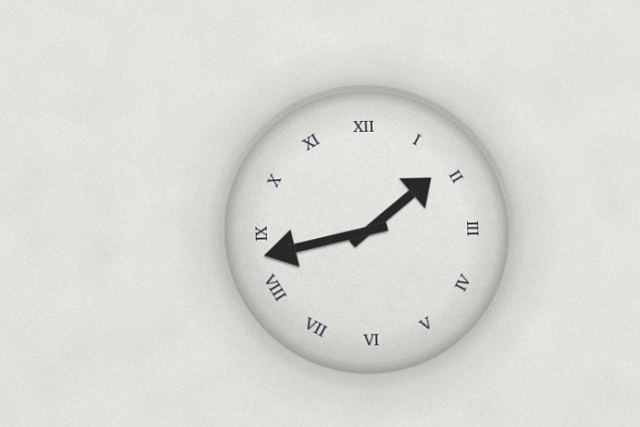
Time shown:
{"hour": 1, "minute": 43}
